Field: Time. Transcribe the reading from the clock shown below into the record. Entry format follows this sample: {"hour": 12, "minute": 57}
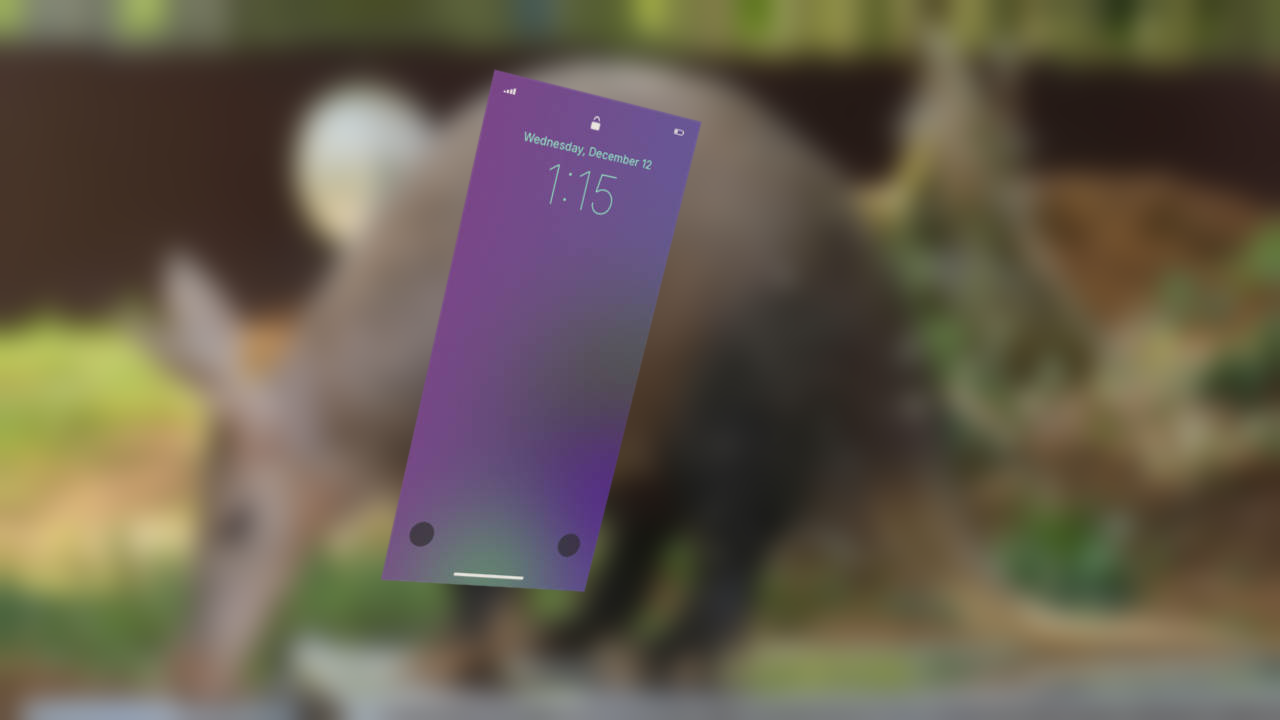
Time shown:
{"hour": 1, "minute": 15}
